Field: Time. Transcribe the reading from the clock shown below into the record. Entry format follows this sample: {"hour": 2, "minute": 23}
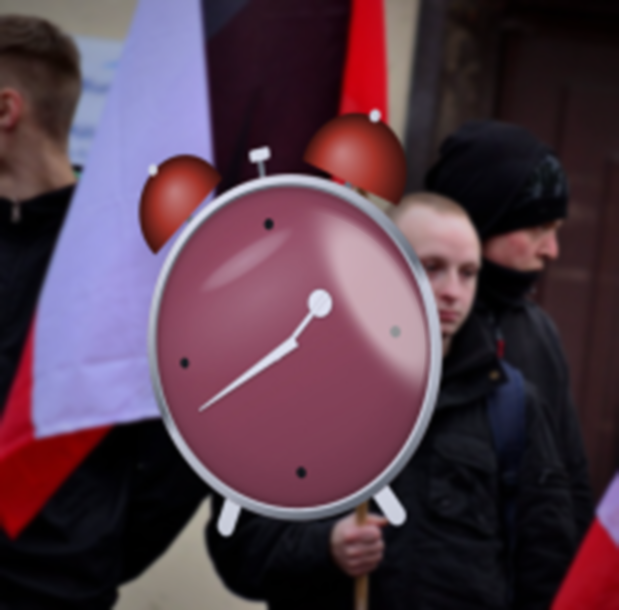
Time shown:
{"hour": 1, "minute": 41}
